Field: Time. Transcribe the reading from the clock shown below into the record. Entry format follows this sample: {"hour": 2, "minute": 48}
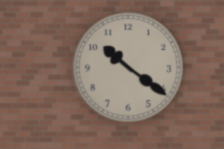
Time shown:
{"hour": 10, "minute": 21}
